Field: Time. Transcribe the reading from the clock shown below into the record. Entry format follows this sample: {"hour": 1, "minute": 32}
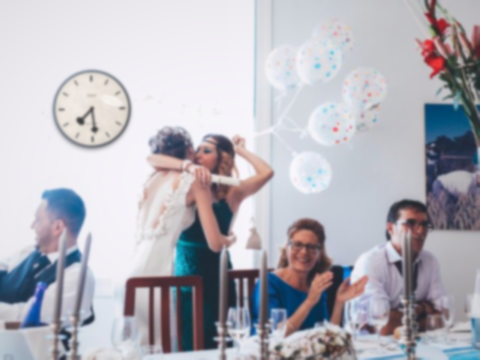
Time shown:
{"hour": 7, "minute": 29}
